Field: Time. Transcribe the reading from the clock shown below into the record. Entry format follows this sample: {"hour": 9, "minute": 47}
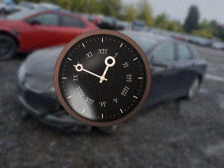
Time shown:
{"hour": 12, "minute": 49}
